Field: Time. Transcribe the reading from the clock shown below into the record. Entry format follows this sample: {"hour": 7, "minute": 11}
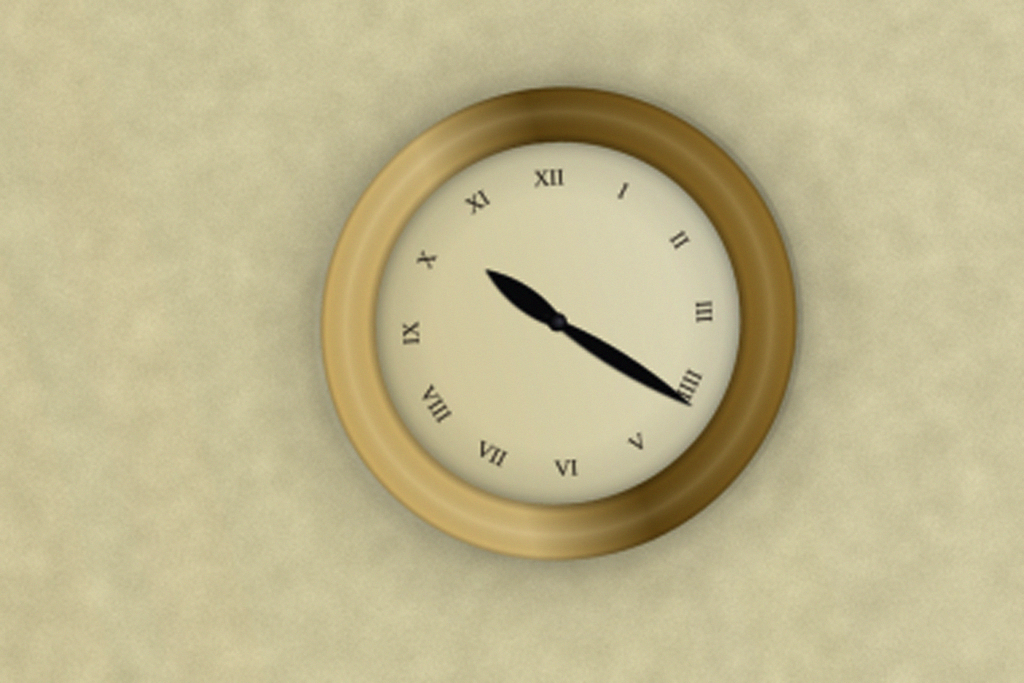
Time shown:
{"hour": 10, "minute": 21}
